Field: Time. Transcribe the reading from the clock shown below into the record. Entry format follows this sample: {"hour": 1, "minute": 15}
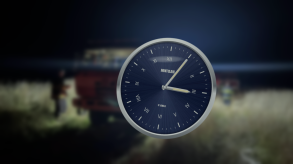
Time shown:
{"hour": 3, "minute": 5}
